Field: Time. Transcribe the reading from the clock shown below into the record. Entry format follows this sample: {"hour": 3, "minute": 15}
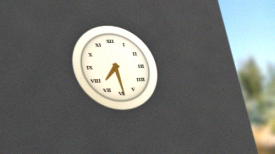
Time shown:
{"hour": 7, "minute": 29}
